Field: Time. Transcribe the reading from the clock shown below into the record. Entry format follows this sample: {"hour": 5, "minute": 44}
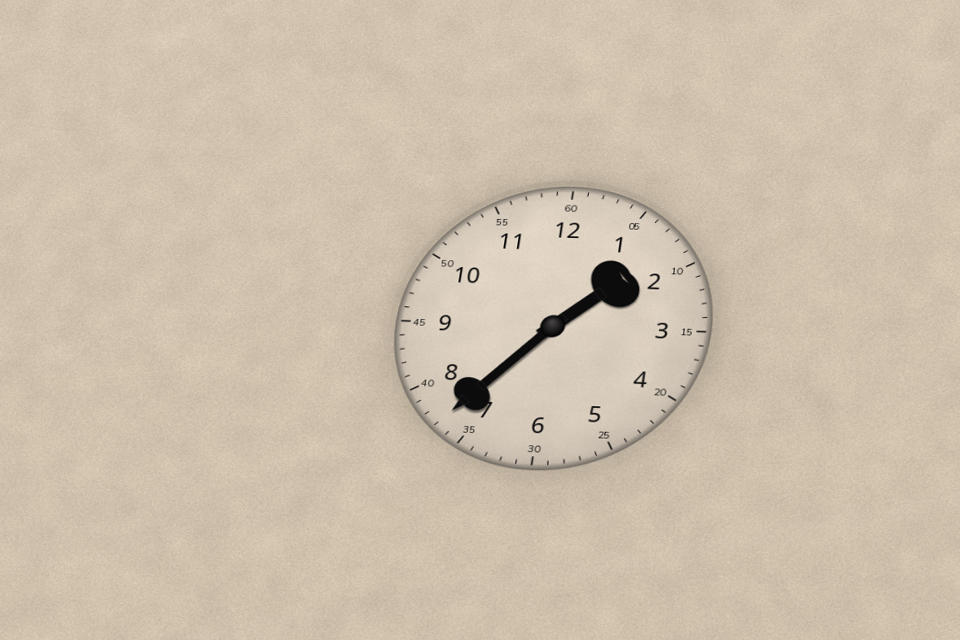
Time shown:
{"hour": 1, "minute": 37}
